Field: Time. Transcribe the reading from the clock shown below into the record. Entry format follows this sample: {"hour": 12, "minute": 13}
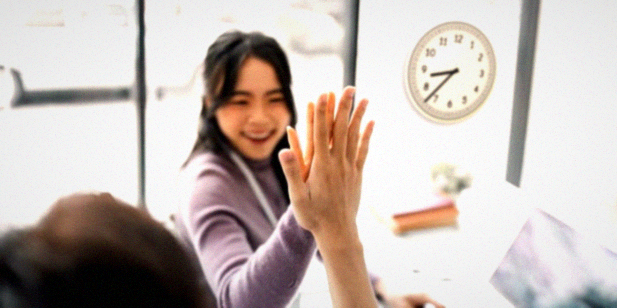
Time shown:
{"hour": 8, "minute": 37}
